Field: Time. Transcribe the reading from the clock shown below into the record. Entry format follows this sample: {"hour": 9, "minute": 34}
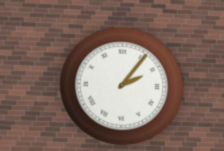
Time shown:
{"hour": 2, "minute": 6}
